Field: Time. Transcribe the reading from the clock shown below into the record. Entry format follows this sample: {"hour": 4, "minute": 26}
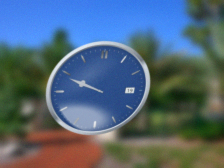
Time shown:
{"hour": 9, "minute": 49}
